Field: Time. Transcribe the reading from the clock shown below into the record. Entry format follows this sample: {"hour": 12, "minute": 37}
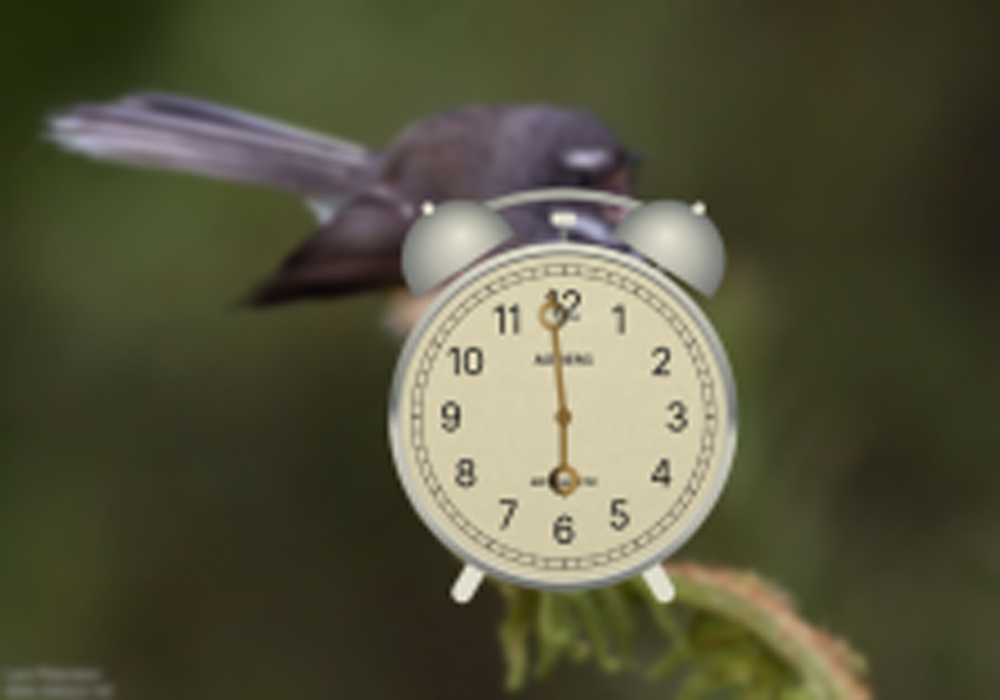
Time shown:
{"hour": 5, "minute": 59}
